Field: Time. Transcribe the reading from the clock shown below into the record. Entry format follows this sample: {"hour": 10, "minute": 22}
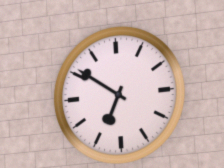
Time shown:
{"hour": 6, "minute": 51}
